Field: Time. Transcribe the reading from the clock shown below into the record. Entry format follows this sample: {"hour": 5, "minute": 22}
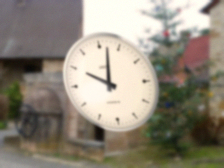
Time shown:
{"hour": 10, "minute": 2}
